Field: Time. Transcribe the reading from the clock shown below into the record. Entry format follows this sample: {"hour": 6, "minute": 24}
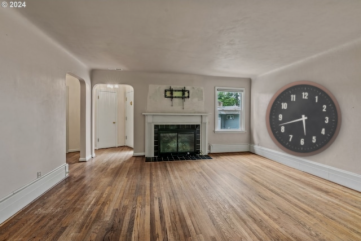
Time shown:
{"hour": 5, "minute": 42}
